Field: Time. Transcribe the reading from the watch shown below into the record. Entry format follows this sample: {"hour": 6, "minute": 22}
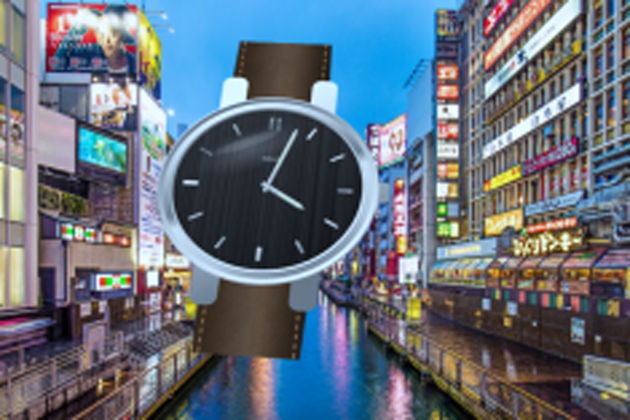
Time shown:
{"hour": 4, "minute": 3}
